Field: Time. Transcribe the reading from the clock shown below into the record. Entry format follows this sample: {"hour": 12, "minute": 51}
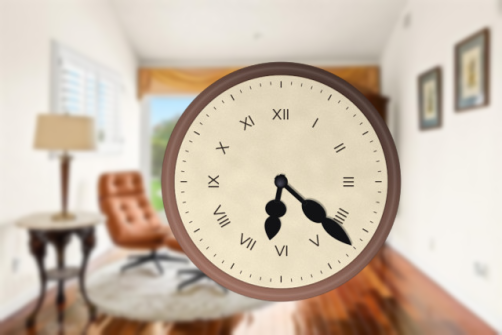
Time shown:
{"hour": 6, "minute": 22}
